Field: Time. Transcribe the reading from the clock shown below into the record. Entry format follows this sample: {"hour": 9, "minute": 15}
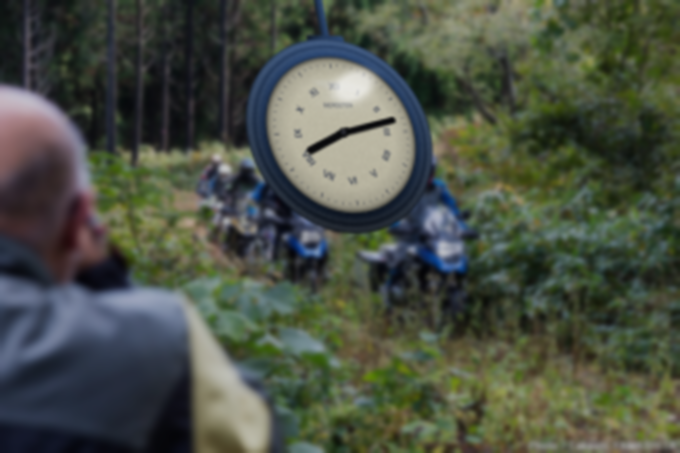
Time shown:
{"hour": 8, "minute": 13}
